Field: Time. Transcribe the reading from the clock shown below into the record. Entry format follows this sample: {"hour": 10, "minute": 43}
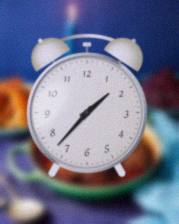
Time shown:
{"hour": 1, "minute": 37}
